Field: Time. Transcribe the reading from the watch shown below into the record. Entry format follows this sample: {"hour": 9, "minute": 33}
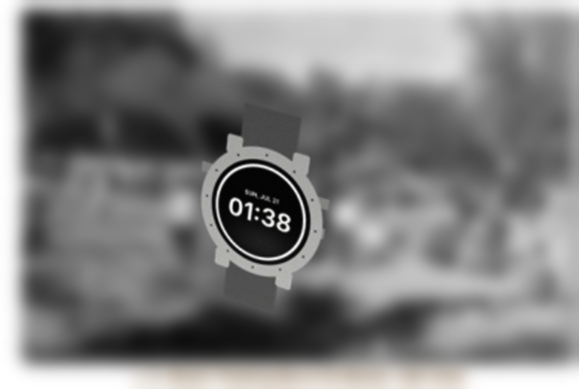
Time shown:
{"hour": 1, "minute": 38}
